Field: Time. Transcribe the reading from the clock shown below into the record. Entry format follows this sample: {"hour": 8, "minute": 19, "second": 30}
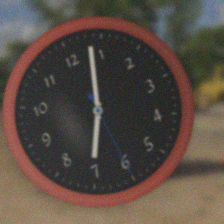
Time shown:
{"hour": 7, "minute": 3, "second": 30}
